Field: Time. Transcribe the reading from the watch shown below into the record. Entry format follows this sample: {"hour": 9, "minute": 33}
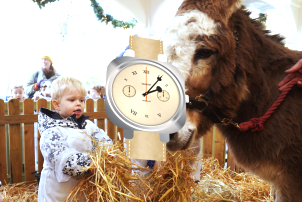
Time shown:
{"hour": 2, "minute": 6}
